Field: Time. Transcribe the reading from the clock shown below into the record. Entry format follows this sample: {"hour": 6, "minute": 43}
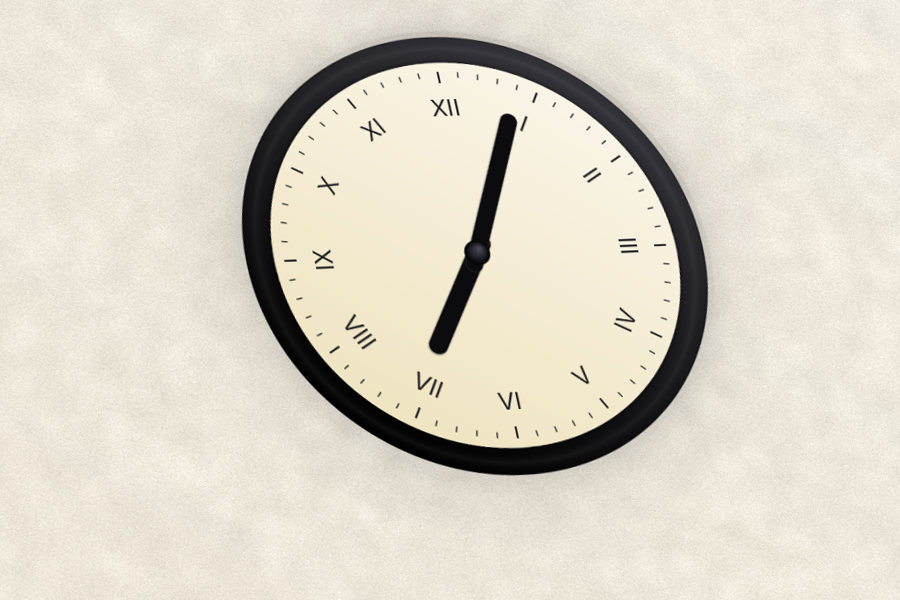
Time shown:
{"hour": 7, "minute": 4}
